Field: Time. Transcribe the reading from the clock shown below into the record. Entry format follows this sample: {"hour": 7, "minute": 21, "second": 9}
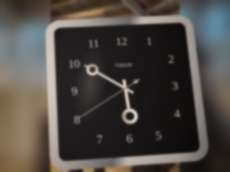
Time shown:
{"hour": 5, "minute": 50, "second": 40}
